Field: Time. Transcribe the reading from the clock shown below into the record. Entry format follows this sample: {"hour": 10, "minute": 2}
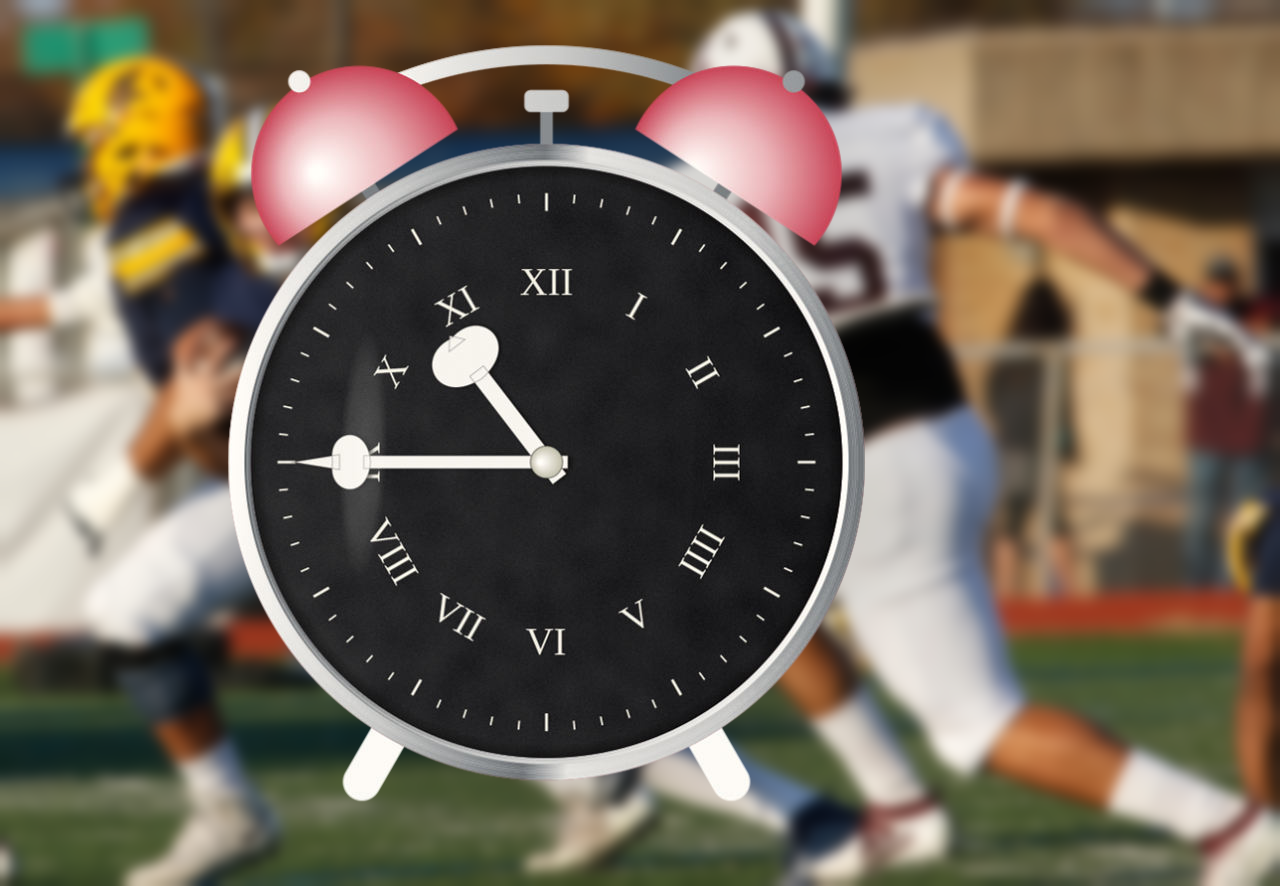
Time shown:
{"hour": 10, "minute": 45}
